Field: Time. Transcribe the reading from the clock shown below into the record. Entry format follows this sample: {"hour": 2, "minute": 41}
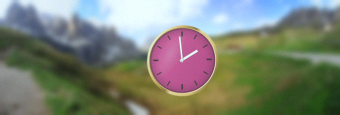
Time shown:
{"hour": 1, "minute": 59}
